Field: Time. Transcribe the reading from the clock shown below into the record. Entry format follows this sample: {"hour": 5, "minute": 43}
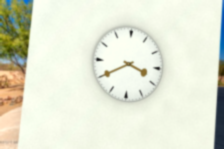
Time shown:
{"hour": 3, "minute": 40}
